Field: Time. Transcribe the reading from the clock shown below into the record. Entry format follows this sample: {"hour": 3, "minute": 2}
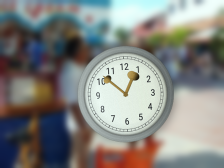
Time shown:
{"hour": 12, "minute": 52}
